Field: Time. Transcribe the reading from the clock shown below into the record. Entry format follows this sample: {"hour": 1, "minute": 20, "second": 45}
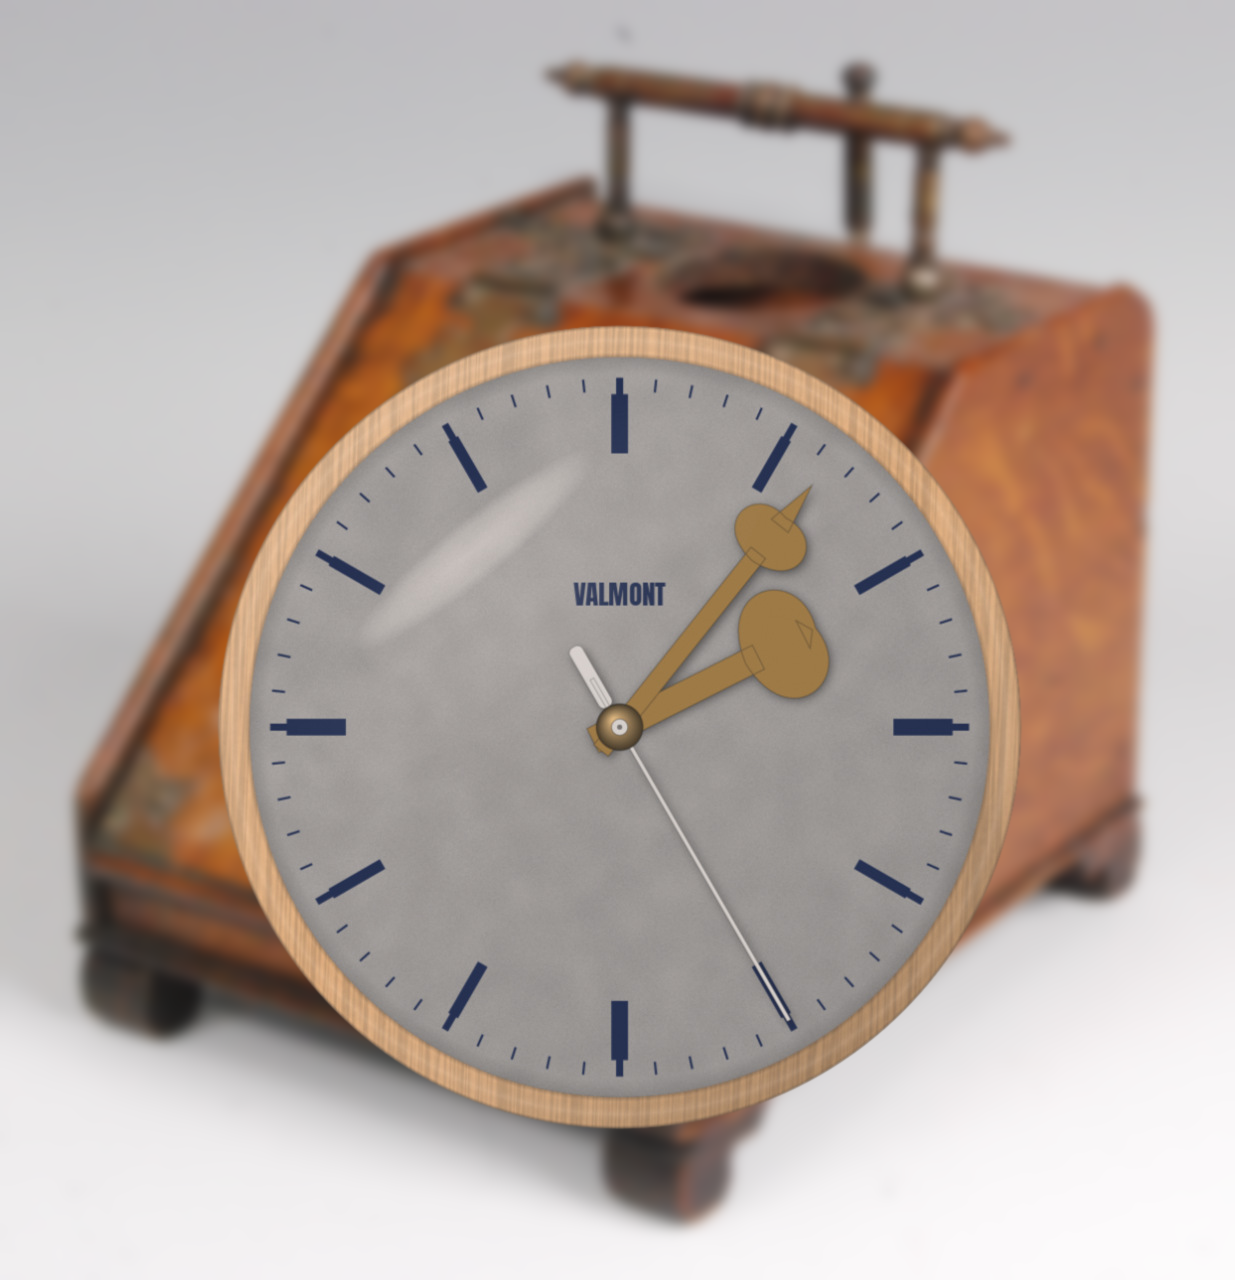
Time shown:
{"hour": 2, "minute": 6, "second": 25}
